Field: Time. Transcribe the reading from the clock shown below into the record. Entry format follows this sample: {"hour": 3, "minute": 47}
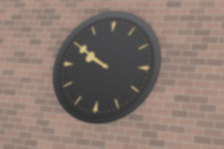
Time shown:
{"hour": 9, "minute": 50}
